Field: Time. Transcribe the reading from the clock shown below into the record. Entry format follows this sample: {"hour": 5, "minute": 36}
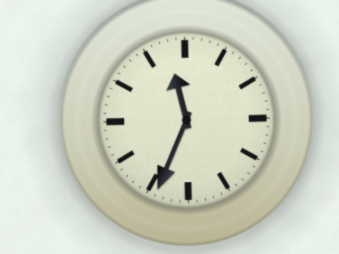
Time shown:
{"hour": 11, "minute": 34}
